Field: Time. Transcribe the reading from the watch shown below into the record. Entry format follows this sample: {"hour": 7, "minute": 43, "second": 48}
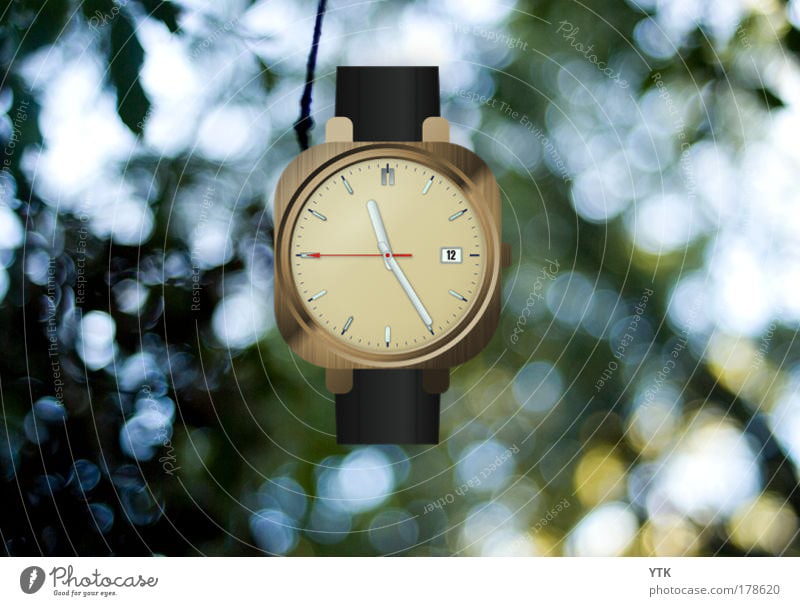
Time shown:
{"hour": 11, "minute": 24, "second": 45}
